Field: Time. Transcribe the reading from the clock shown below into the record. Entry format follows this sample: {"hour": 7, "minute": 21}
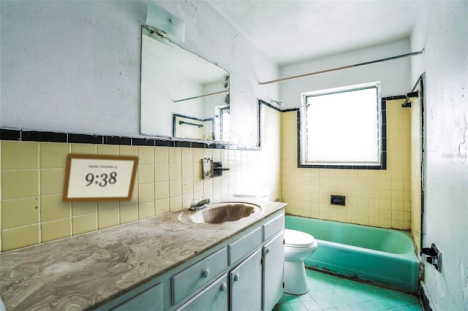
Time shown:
{"hour": 9, "minute": 38}
